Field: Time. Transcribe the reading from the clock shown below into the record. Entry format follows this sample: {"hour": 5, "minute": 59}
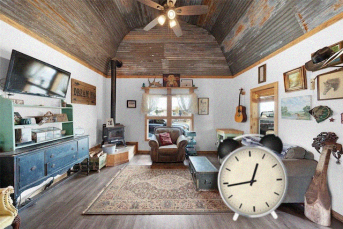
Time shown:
{"hour": 12, "minute": 44}
